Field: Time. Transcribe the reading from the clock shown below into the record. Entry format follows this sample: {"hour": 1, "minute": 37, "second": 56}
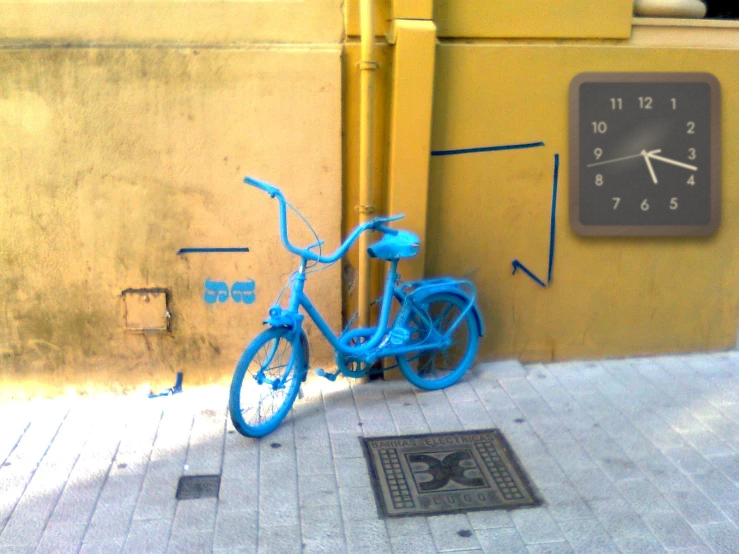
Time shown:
{"hour": 5, "minute": 17, "second": 43}
